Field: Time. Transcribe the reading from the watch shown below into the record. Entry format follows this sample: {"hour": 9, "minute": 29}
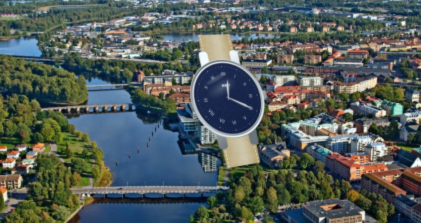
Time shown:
{"hour": 12, "minute": 20}
